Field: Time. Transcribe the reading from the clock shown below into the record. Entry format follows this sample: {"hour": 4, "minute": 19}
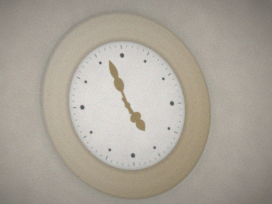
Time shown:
{"hour": 4, "minute": 57}
